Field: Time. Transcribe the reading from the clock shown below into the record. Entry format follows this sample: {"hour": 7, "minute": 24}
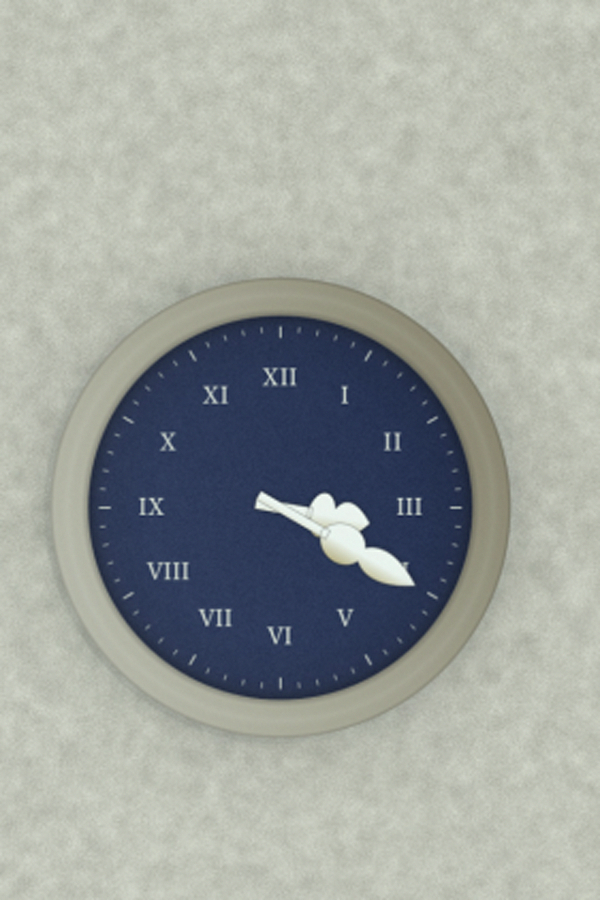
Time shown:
{"hour": 3, "minute": 20}
